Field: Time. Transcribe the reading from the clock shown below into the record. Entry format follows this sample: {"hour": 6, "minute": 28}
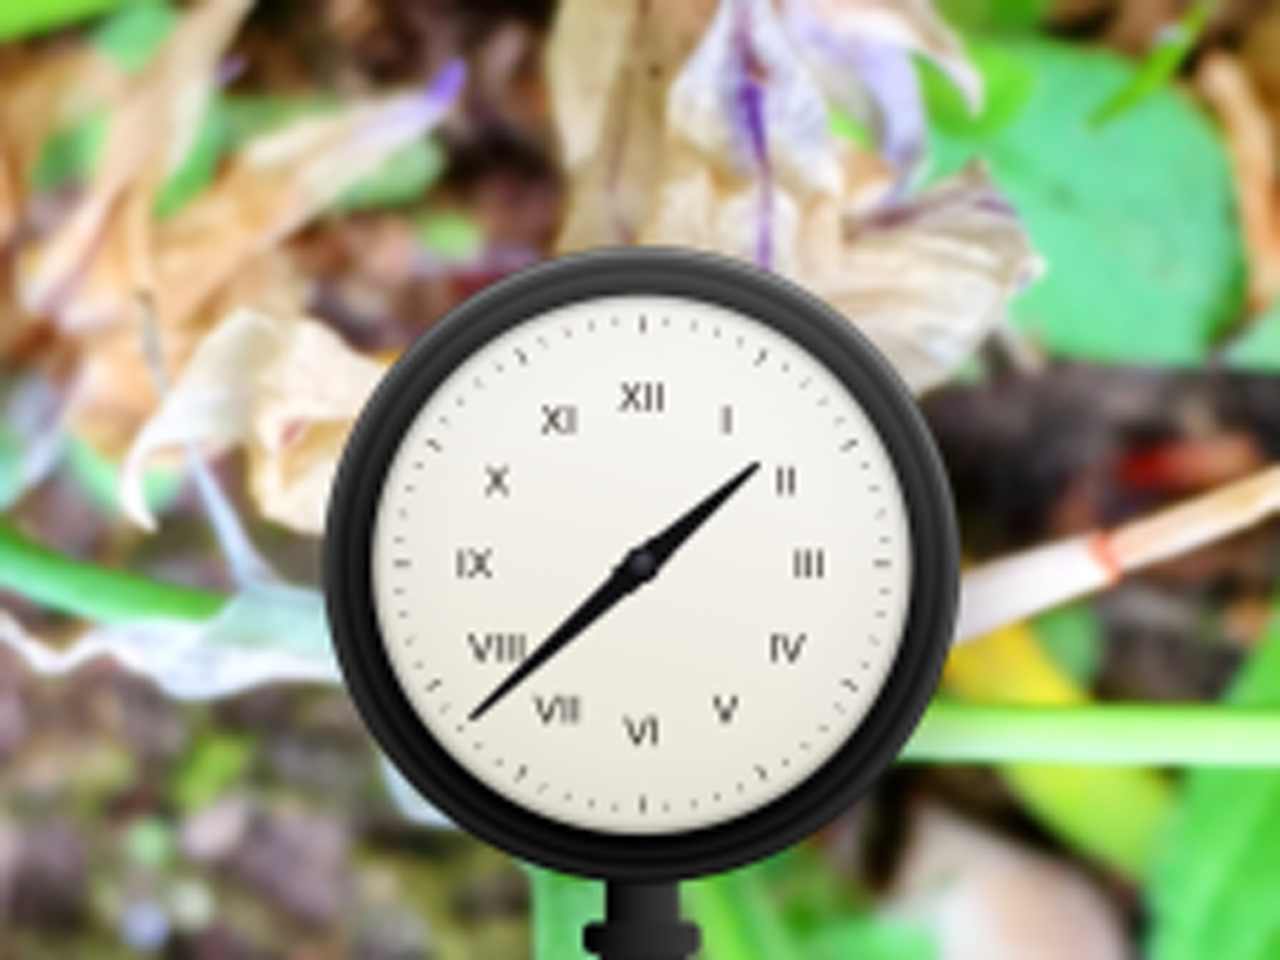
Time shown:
{"hour": 1, "minute": 38}
